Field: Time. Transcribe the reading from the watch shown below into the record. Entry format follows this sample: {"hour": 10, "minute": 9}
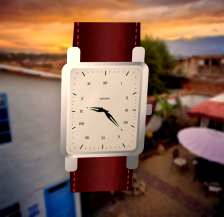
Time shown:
{"hour": 9, "minute": 23}
